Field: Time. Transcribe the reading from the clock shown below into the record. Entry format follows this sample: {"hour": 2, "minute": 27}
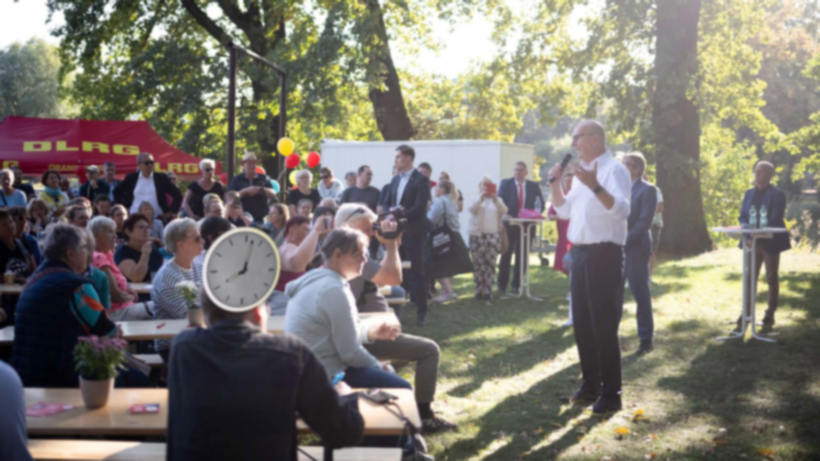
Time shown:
{"hour": 8, "minute": 2}
